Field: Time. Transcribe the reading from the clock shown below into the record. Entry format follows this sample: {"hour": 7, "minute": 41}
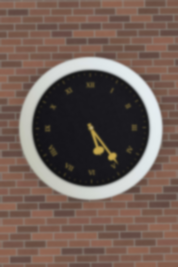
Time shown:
{"hour": 5, "minute": 24}
